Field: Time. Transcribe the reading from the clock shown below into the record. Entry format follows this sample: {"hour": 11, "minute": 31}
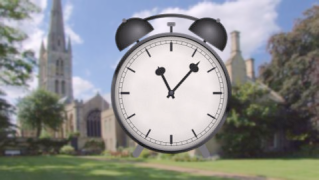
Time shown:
{"hour": 11, "minute": 7}
